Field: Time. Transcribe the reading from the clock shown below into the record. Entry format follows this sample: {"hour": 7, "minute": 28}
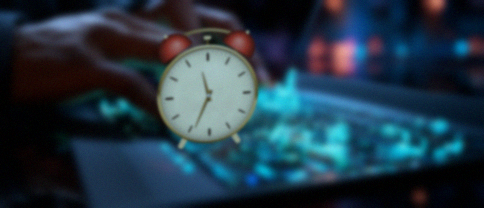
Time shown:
{"hour": 11, "minute": 34}
